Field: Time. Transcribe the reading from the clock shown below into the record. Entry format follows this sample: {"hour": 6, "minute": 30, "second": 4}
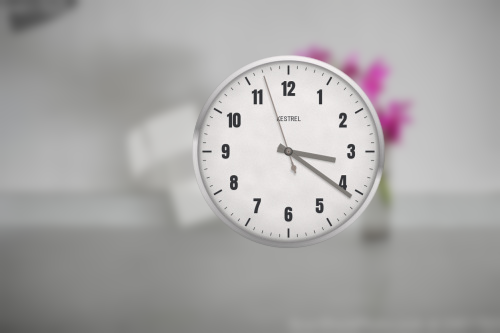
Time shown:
{"hour": 3, "minute": 20, "second": 57}
